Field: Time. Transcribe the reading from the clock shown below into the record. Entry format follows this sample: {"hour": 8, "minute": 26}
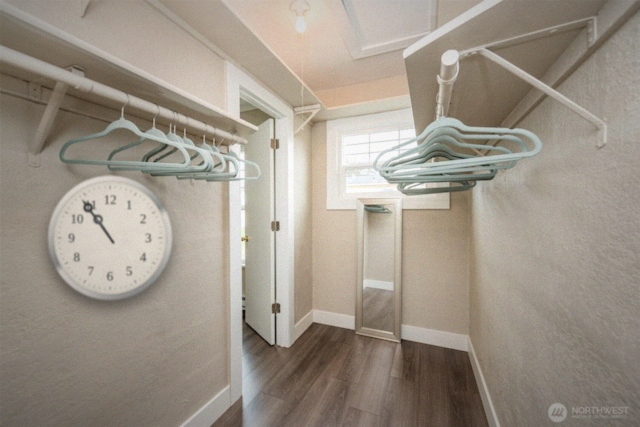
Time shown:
{"hour": 10, "minute": 54}
